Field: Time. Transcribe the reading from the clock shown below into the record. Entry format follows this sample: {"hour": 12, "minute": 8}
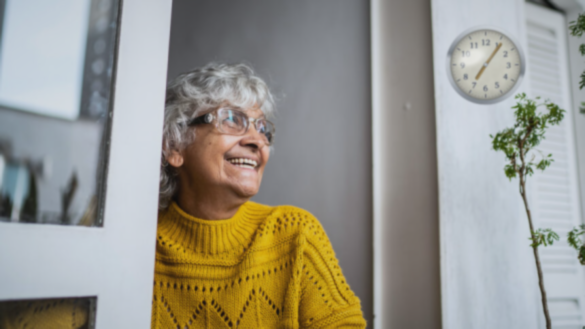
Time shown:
{"hour": 7, "minute": 6}
